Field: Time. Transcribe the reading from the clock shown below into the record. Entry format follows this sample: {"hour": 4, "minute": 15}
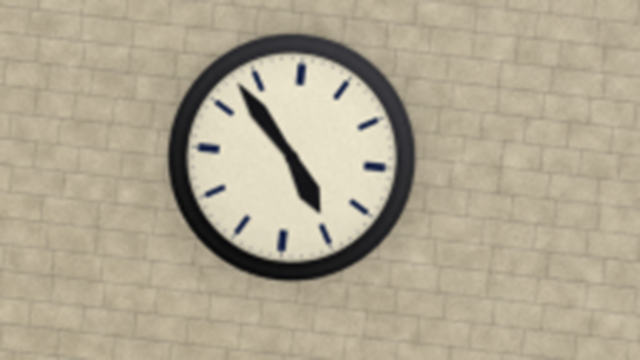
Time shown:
{"hour": 4, "minute": 53}
